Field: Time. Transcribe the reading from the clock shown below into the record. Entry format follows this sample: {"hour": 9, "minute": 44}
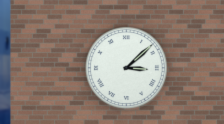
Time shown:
{"hour": 3, "minute": 8}
